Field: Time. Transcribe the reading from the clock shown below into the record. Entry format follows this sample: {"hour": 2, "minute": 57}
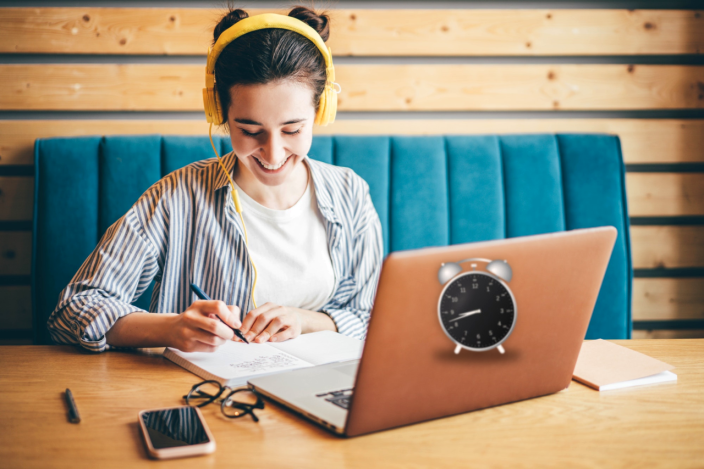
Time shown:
{"hour": 8, "minute": 42}
